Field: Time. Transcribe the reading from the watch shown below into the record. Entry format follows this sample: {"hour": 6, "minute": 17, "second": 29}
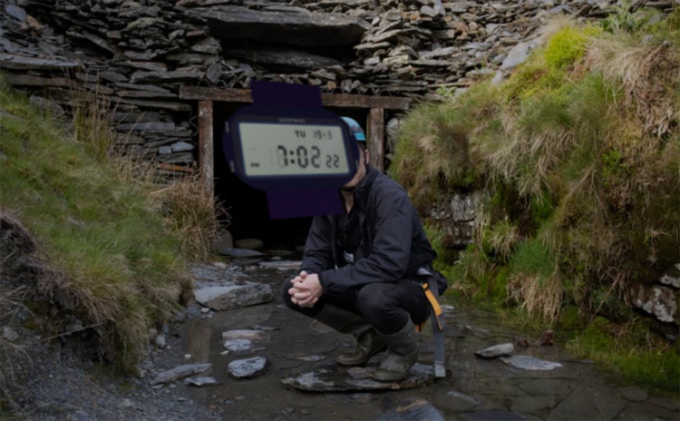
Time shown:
{"hour": 7, "minute": 2, "second": 22}
